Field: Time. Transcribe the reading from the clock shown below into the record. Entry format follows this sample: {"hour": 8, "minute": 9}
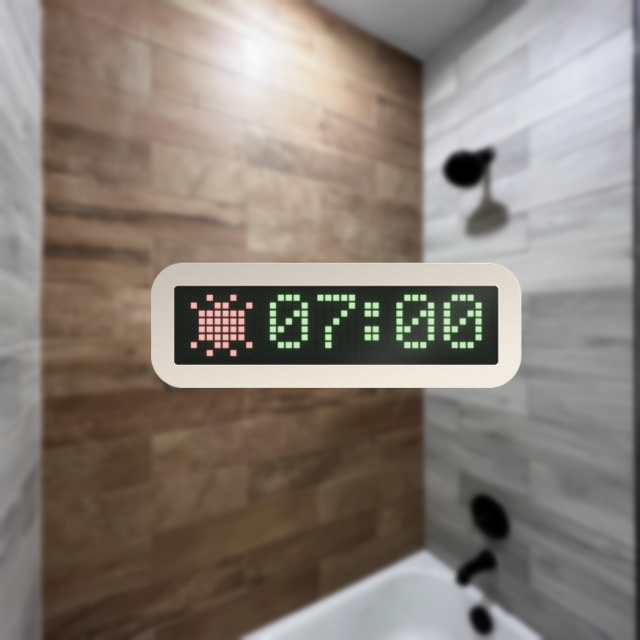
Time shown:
{"hour": 7, "minute": 0}
